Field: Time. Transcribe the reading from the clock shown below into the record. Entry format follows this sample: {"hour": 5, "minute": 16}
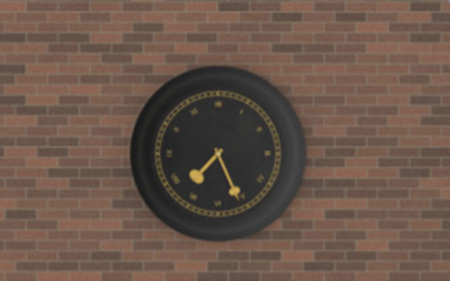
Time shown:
{"hour": 7, "minute": 26}
